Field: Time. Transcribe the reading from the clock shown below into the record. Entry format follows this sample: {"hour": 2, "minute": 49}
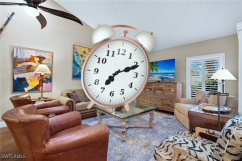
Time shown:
{"hour": 7, "minute": 11}
